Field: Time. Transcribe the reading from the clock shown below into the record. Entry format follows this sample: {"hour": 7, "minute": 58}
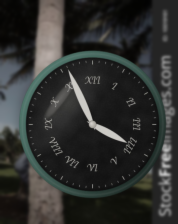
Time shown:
{"hour": 3, "minute": 56}
